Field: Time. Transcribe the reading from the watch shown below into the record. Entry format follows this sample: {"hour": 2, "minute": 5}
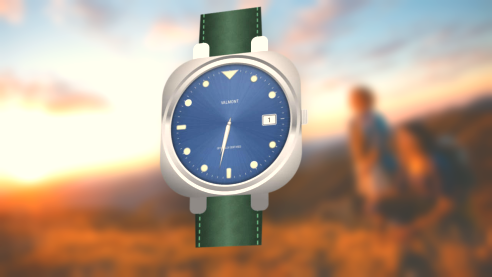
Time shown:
{"hour": 6, "minute": 32}
